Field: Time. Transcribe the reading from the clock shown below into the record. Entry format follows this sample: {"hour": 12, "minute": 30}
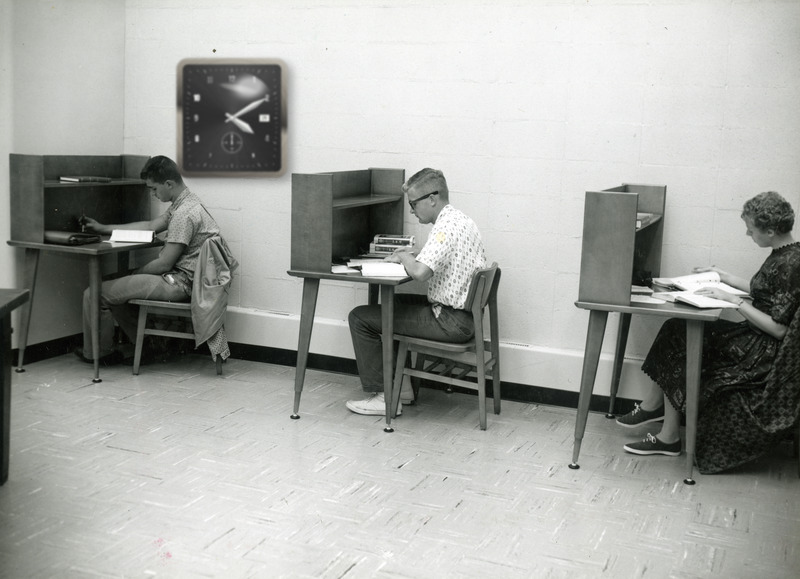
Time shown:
{"hour": 4, "minute": 10}
